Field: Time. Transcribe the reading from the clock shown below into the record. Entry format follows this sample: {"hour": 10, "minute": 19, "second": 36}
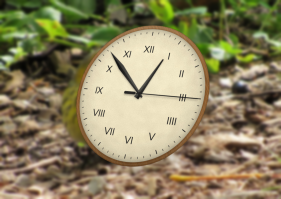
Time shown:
{"hour": 12, "minute": 52, "second": 15}
